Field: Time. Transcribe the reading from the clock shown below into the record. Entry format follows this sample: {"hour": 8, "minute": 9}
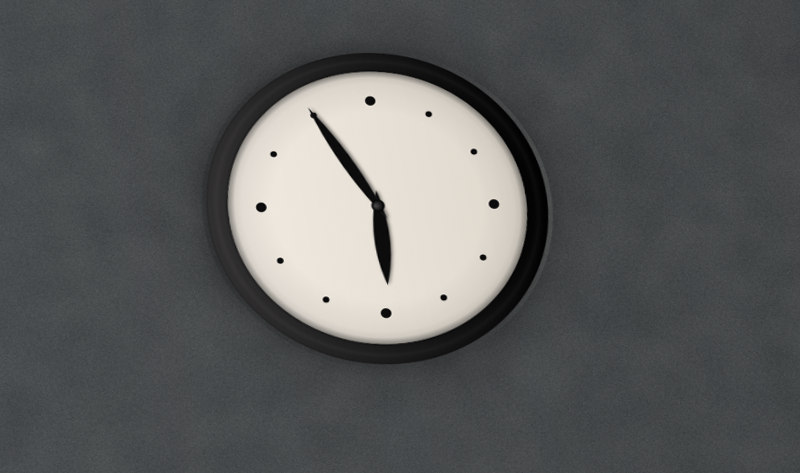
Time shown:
{"hour": 5, "minute": 55}
